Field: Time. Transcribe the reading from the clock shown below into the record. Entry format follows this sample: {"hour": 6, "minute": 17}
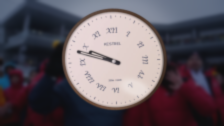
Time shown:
{"hour": 9, "minute": 48}
